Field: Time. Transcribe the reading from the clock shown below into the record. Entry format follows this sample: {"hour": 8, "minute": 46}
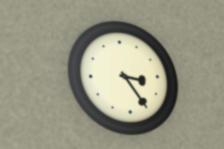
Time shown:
{"hour": 3, "minute": 25}
